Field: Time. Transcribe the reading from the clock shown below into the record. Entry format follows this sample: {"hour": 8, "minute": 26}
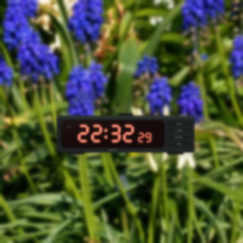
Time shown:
{"hour": 22, "minute": 32}
